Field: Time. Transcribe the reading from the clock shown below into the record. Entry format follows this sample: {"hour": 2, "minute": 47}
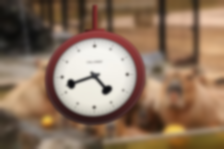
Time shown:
{"hour": 4, "minute": 42}
